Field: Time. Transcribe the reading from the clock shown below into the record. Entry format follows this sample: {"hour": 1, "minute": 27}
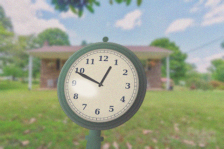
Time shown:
{"hour": 12, "minute": 49}
